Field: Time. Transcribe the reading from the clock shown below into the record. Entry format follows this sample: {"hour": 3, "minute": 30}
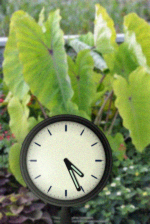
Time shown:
{"hour": 4, "minute": 26}
